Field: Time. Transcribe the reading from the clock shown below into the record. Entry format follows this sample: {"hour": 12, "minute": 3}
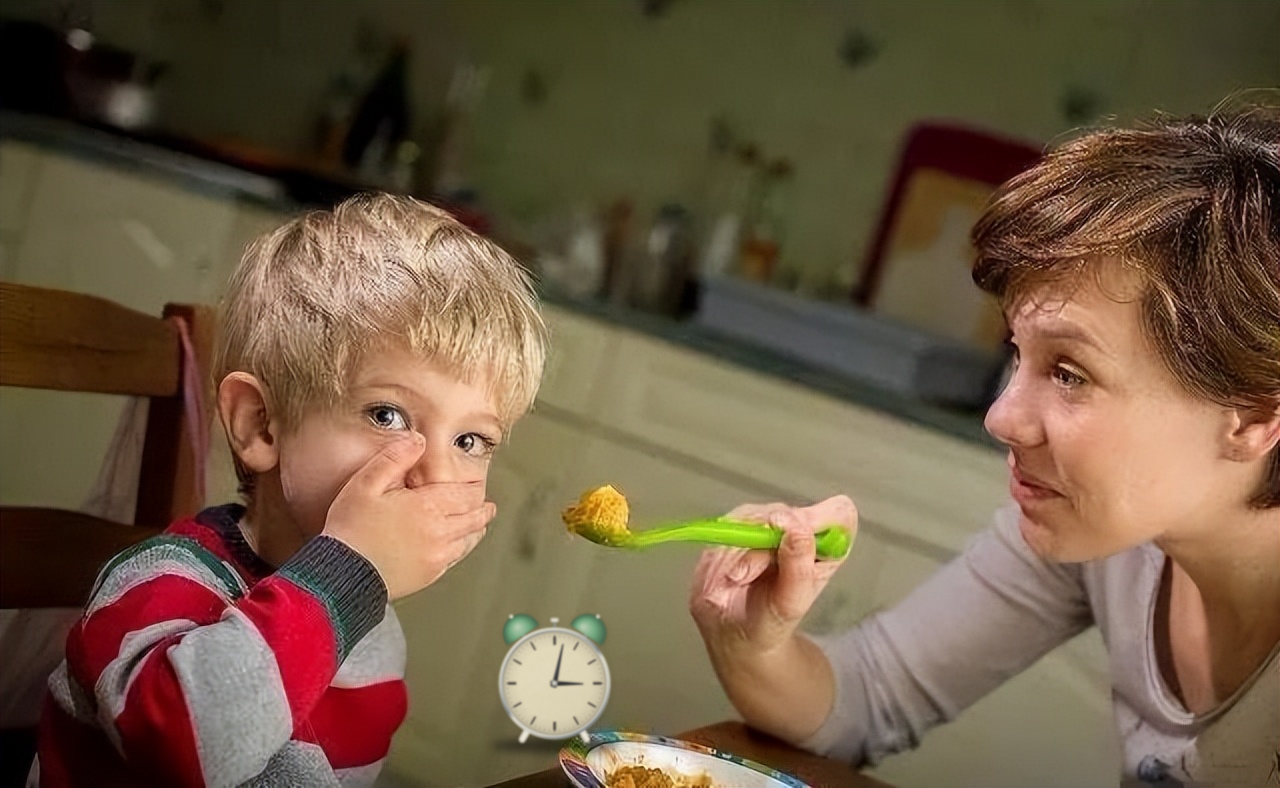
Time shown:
{"hour": 3, "minute": 2}
